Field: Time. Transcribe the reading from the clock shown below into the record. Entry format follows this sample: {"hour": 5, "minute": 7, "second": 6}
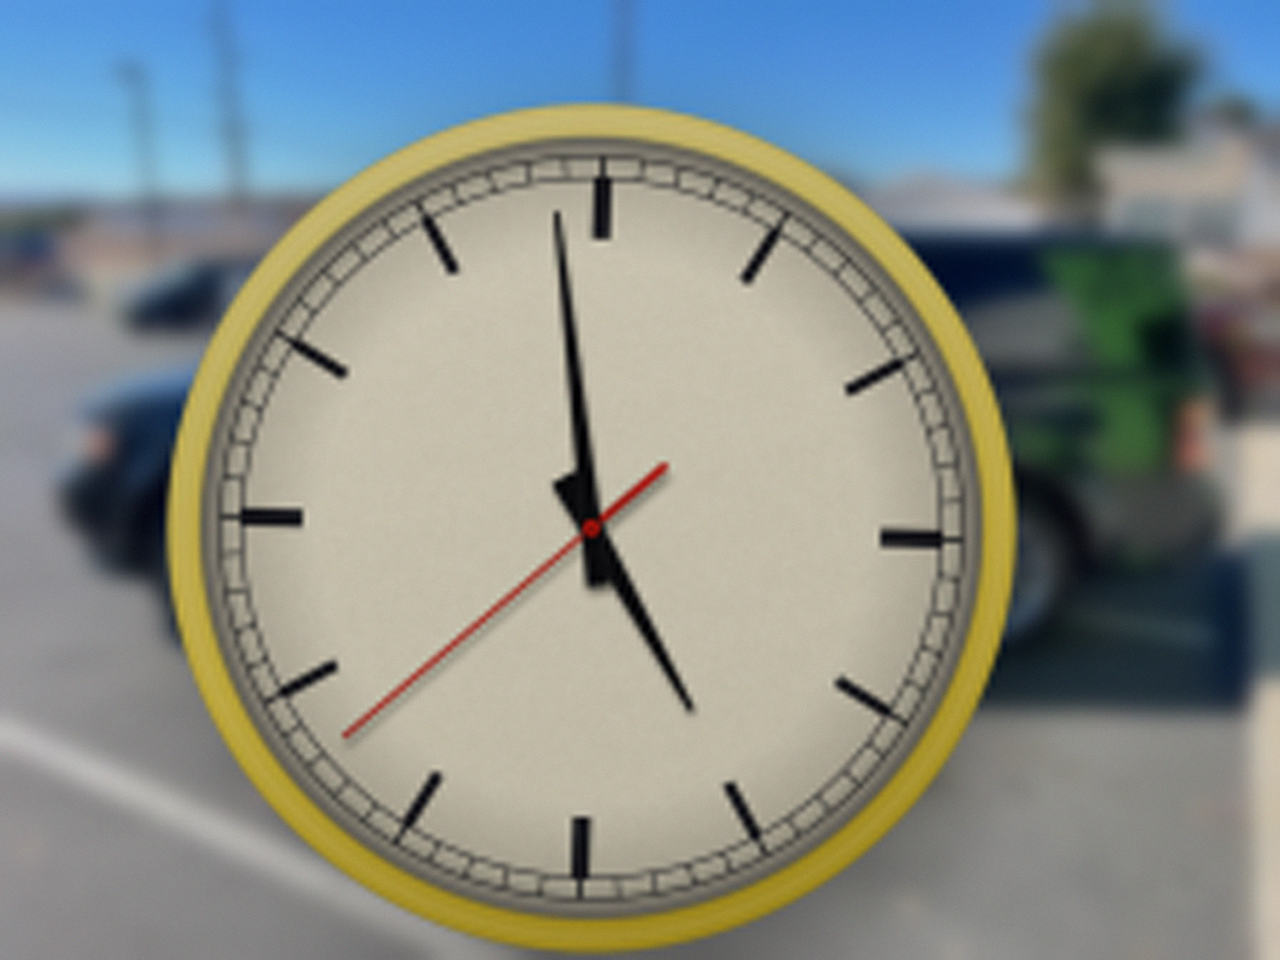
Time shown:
{"hour": 4, "minute": 58, "second": 38}
